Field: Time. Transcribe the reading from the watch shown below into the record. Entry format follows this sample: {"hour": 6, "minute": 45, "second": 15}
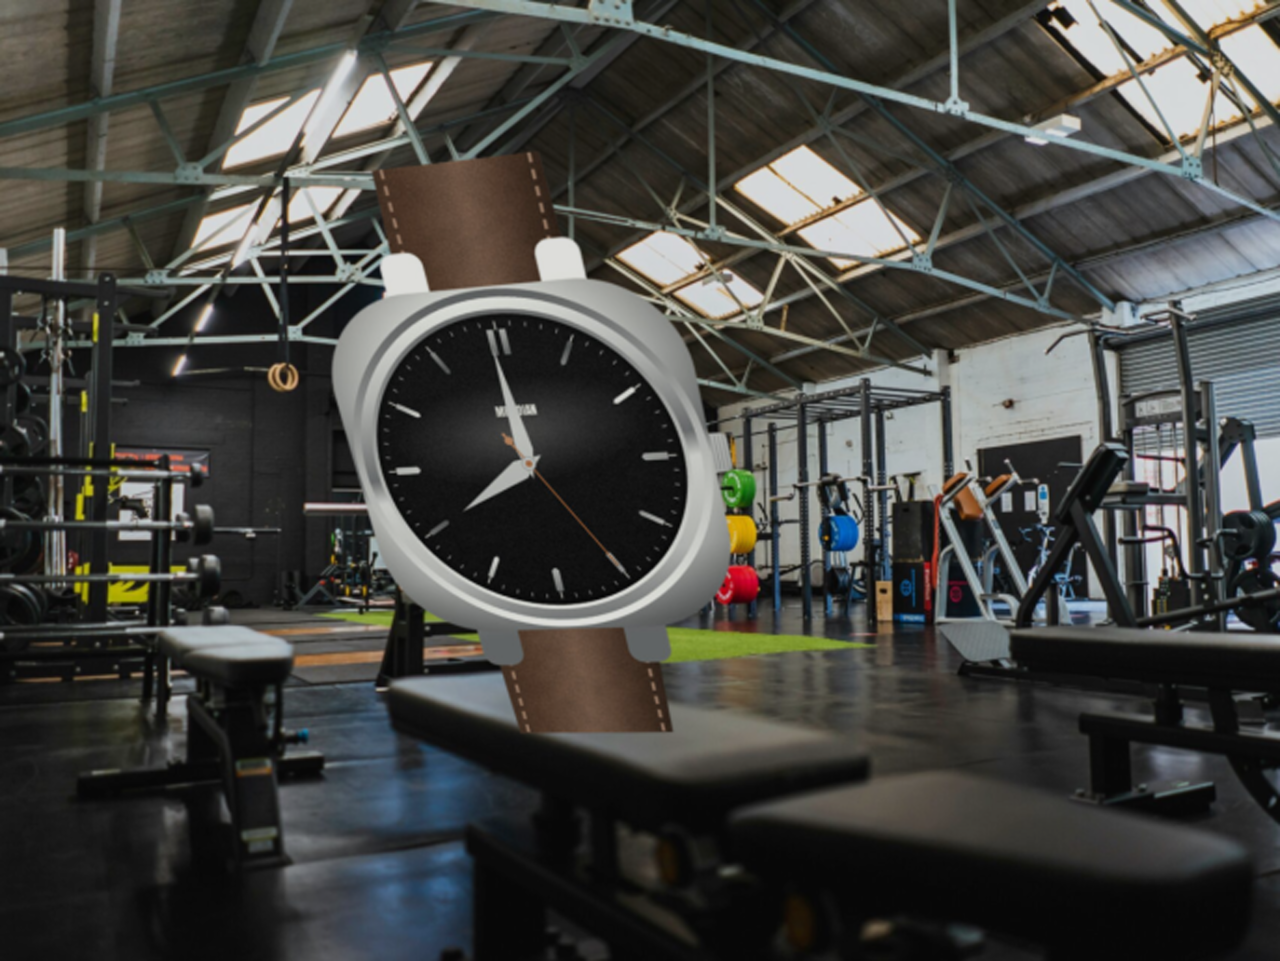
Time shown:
{"hour": 7, "minute": 59, "second": 25}
